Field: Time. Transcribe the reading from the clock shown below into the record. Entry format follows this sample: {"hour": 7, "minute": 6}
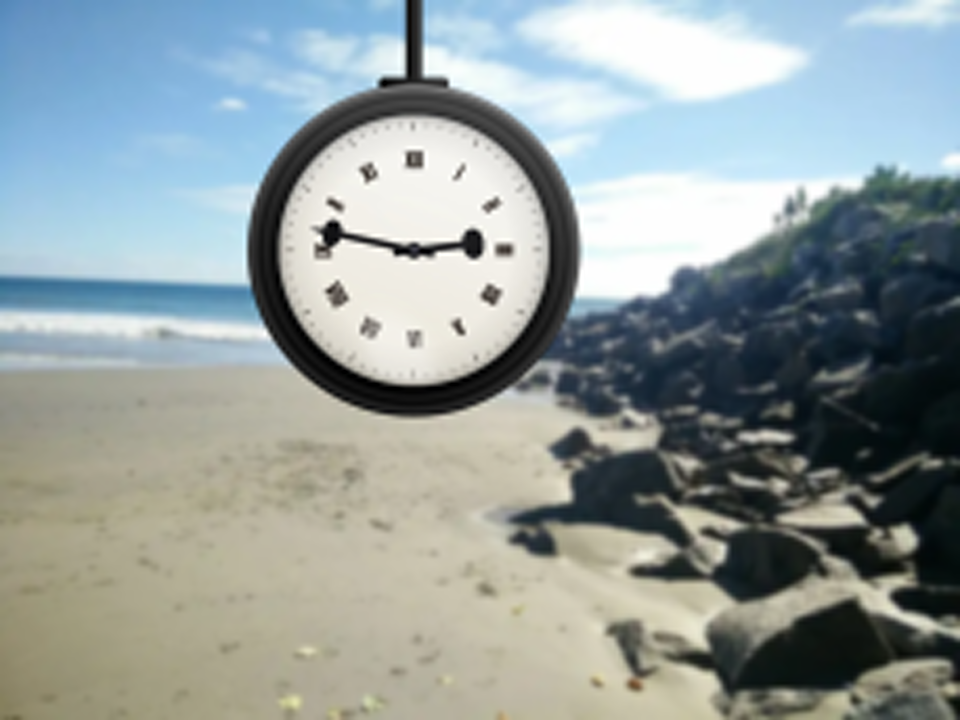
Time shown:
{"hour": 2, "minute": 47}
